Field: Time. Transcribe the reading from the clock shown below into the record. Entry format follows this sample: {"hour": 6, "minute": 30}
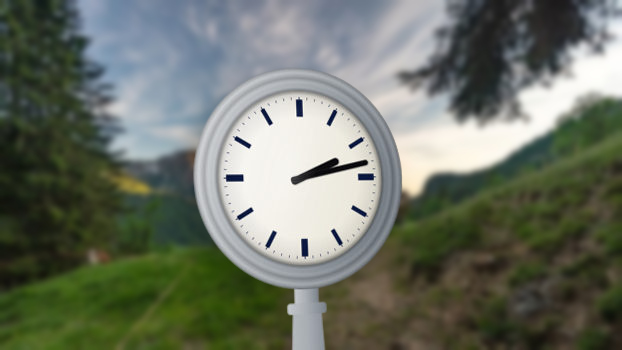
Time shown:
{"hour": 2, "minute": 13}
